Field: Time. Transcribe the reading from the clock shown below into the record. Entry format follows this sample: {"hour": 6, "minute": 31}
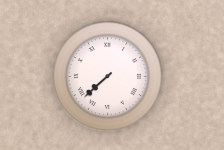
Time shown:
{"hour": 7, "minute": 38}
